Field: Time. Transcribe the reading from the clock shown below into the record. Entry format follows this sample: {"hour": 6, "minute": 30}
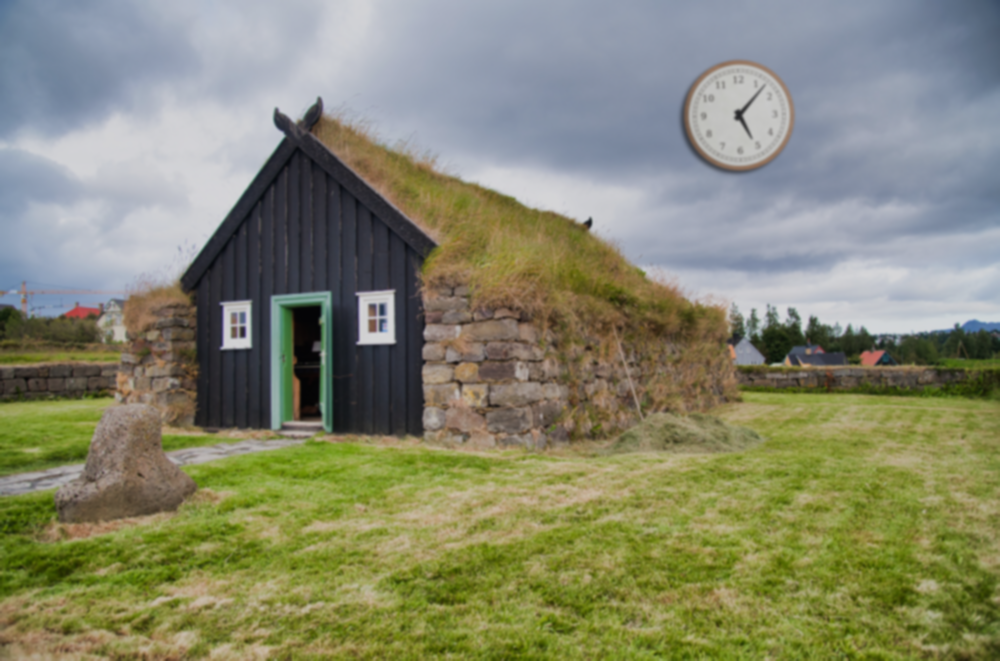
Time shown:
{"hour": 5, "minute": 7}
